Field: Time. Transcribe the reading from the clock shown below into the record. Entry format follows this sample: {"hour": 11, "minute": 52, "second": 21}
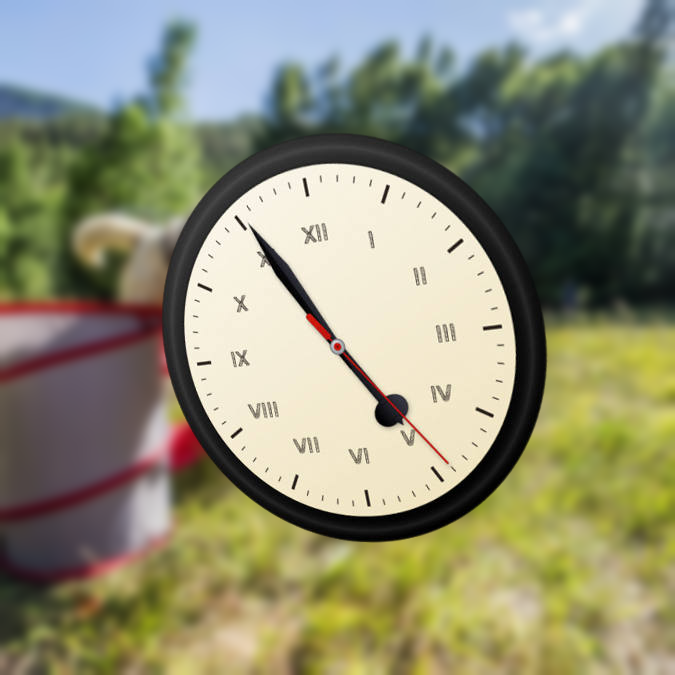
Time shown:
{"hour": 4, "minute": 55, "second": 24}
